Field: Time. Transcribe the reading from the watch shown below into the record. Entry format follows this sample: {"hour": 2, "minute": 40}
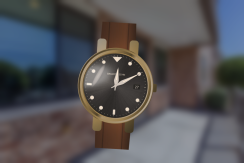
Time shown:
{"hour": 12, "minute": 10}
